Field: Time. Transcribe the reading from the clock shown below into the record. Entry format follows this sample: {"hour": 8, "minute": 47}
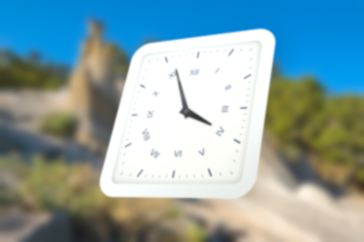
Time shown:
{"hour": 3, "minute": 56}
